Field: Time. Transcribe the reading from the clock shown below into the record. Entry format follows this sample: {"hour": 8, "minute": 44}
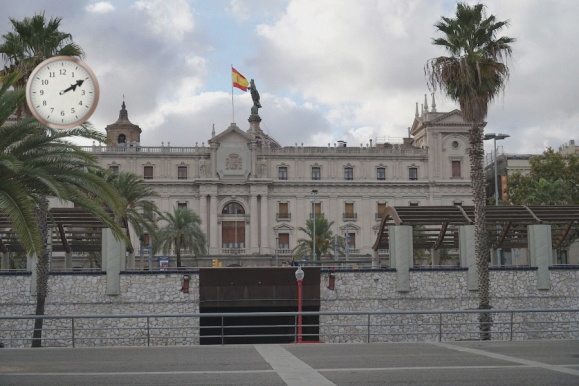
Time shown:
{"hour": 2, "minute": 10}
